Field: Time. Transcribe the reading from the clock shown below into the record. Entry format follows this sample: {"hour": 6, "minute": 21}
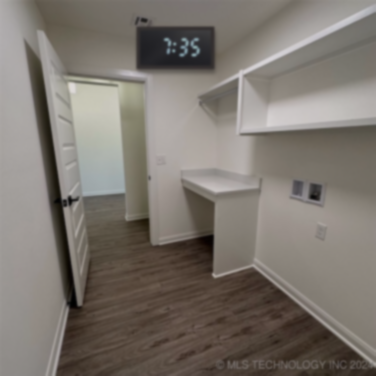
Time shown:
{"hour": 7, "minute": 35}
